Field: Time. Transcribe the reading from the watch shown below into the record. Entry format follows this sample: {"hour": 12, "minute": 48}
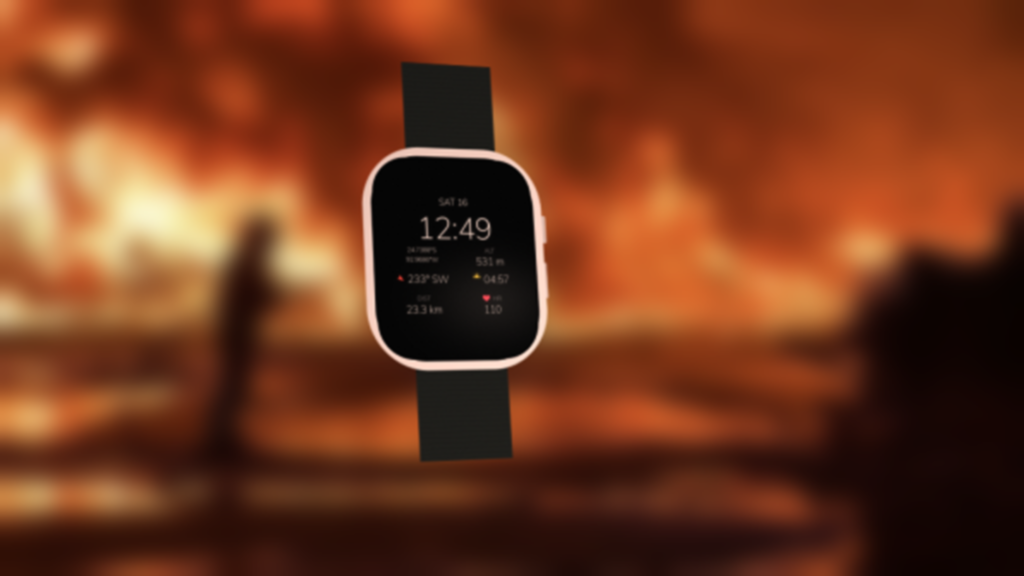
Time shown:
{"hour": 12, "minute": 49}
